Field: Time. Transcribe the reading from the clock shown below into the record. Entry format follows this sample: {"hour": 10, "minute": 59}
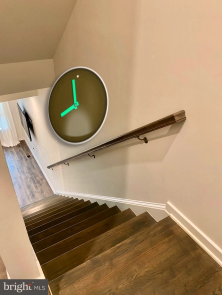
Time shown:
{"hour": 7, "minute": 58}
